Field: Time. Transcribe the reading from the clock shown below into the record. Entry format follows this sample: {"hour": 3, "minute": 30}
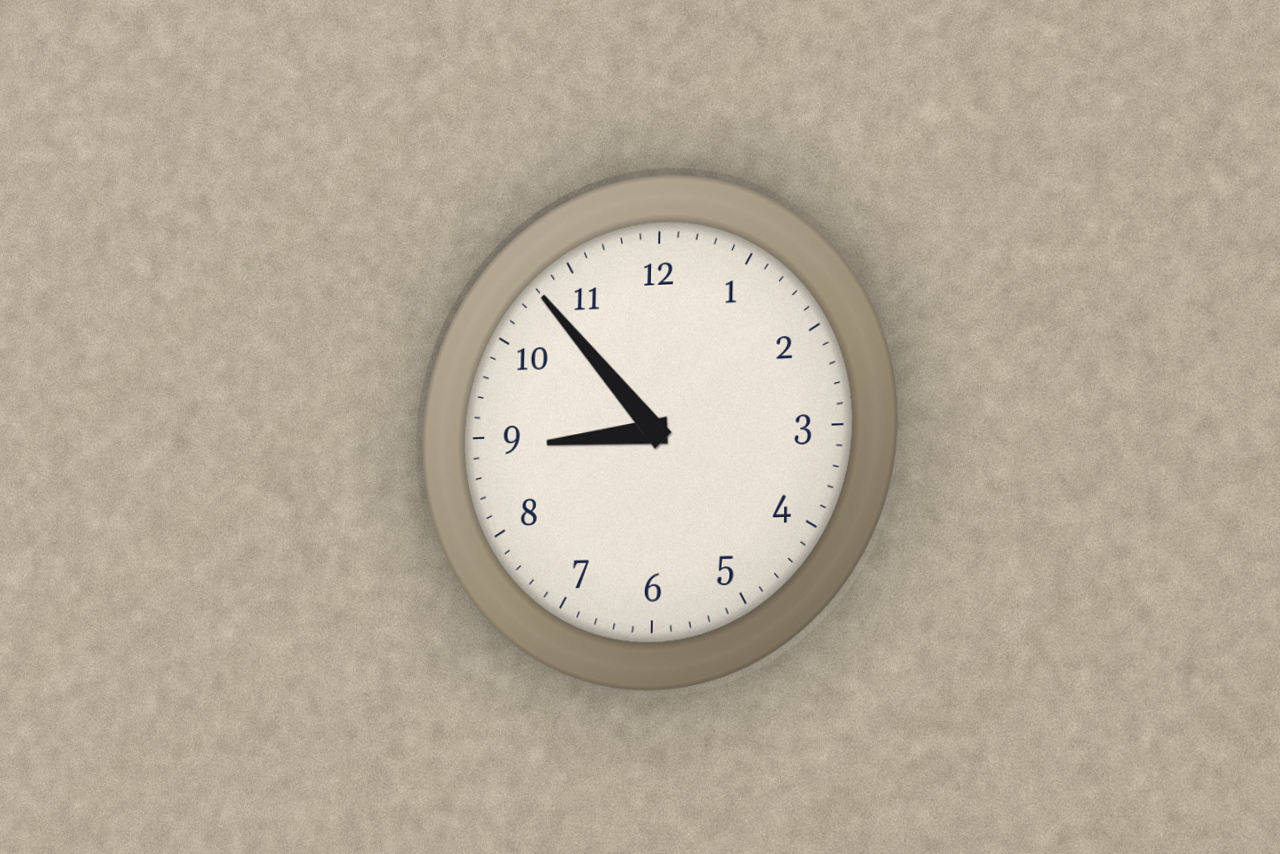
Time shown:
{"hour": 8, "minute": 53}
